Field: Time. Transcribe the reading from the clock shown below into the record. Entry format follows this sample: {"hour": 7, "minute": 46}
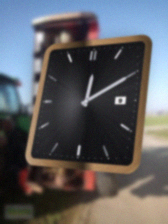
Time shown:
{"hour": 12, "minute": 10}
